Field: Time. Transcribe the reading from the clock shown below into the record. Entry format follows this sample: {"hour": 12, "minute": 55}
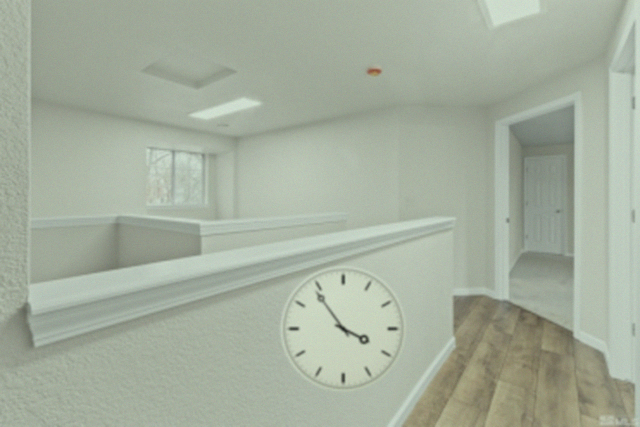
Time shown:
{"hour": 3, "minute": 54}
